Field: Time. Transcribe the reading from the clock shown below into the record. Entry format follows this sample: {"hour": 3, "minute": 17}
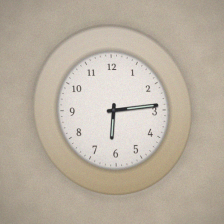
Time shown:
{"hour": 6, "minute": 14}
